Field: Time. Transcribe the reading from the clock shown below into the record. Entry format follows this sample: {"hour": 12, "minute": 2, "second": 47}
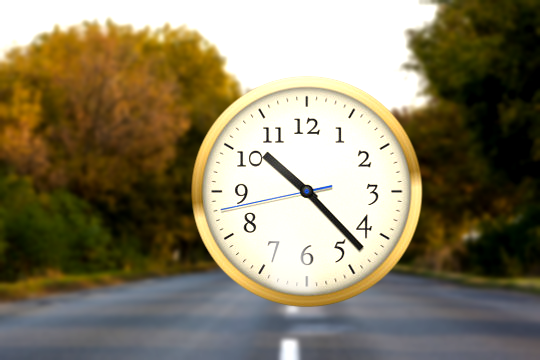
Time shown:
{"hour": 10, "minute": 22, "second": 43}
